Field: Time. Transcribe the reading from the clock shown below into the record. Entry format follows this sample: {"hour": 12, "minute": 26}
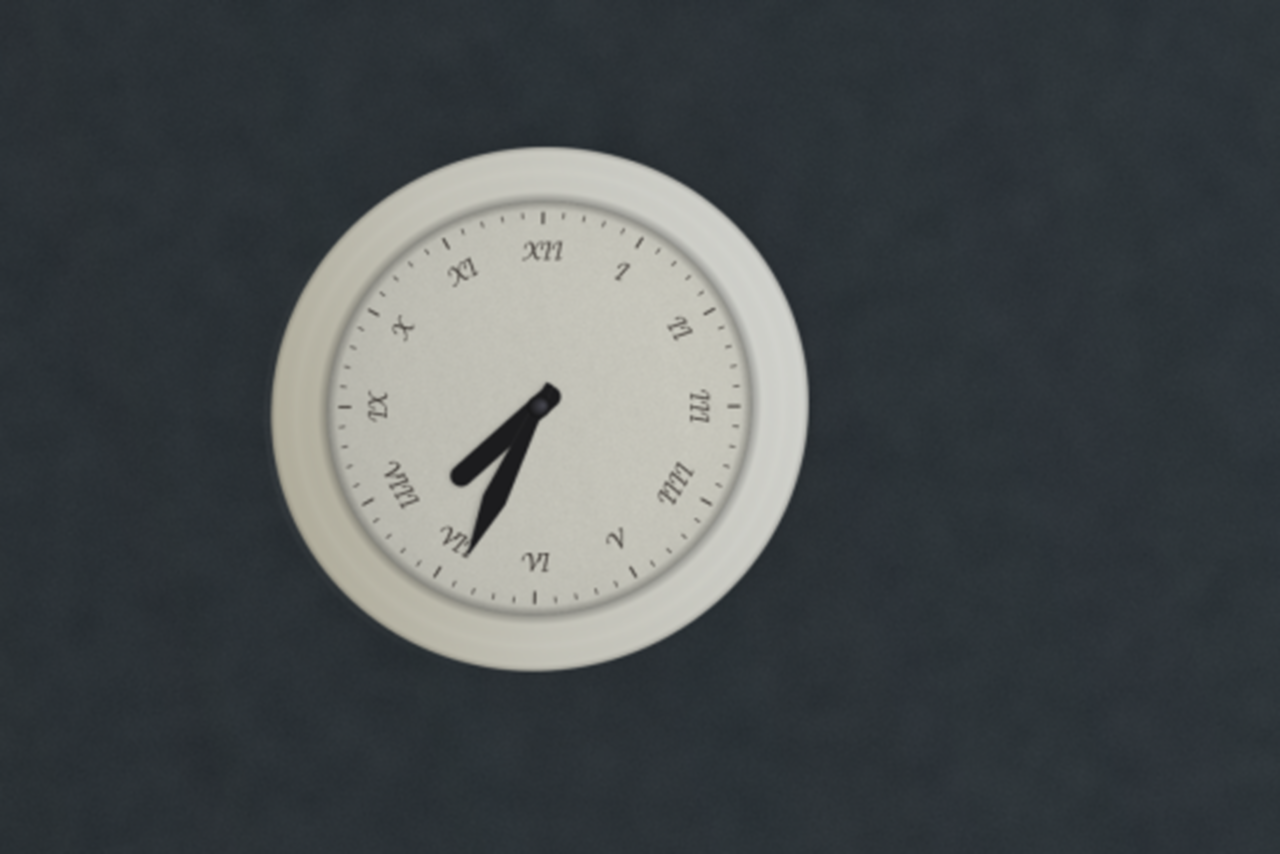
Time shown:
{"hour": 7, "minute": 34}
